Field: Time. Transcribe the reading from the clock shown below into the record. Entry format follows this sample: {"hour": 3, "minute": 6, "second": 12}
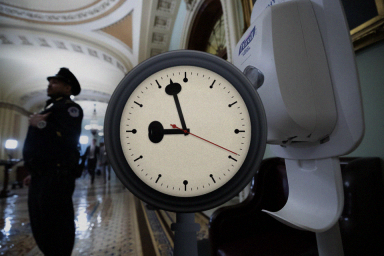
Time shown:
{"hour": 8, "minute": 57, "second": 19}
